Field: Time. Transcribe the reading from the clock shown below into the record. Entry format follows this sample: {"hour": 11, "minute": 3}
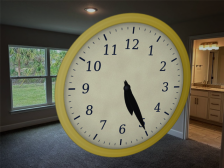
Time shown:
{"hour": 5, "minute": 25}
